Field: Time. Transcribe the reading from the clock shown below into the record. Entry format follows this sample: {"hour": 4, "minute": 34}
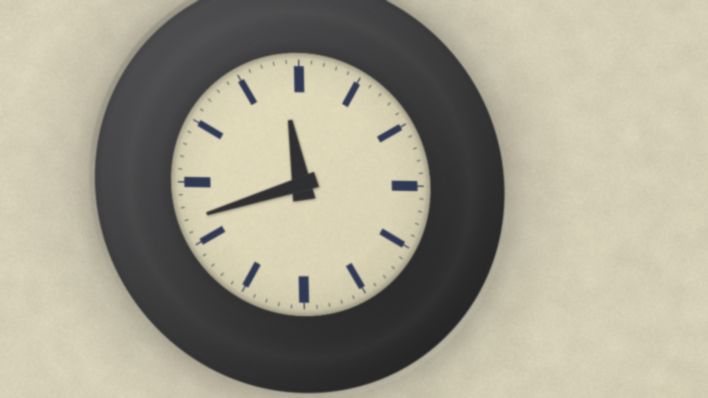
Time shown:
{"hour": 11, "minute": 42}
